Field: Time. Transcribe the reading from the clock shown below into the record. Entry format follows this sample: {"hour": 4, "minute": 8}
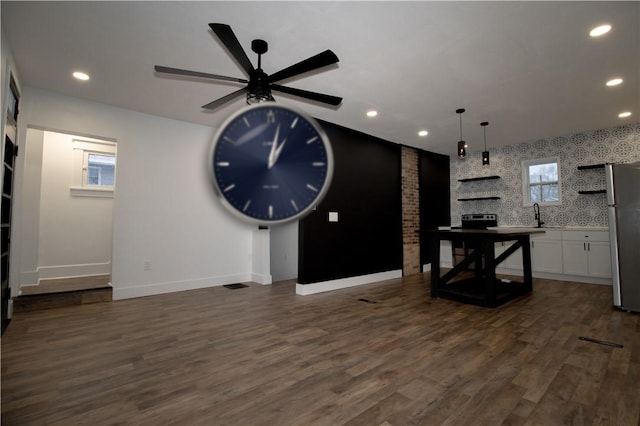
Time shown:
{"hour": 1, "minute": 2}
